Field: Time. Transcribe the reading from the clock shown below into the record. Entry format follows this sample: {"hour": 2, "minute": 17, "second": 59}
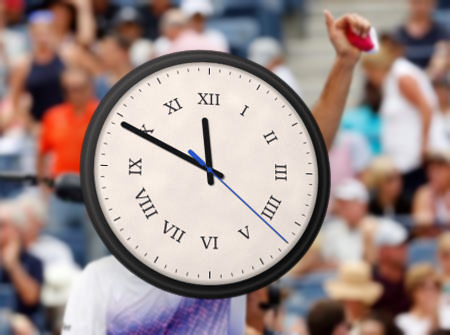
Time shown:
{"hour": 11, "minute": 49, "second": 22}
